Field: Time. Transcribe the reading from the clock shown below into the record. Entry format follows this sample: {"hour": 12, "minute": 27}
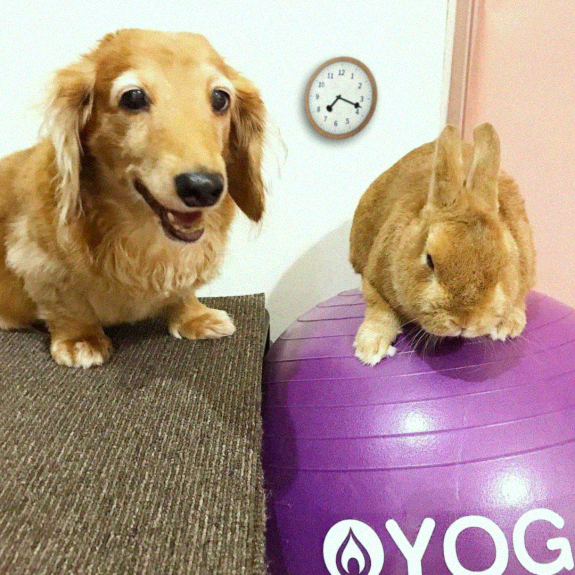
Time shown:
{"hour": 7, "minute": 18}
